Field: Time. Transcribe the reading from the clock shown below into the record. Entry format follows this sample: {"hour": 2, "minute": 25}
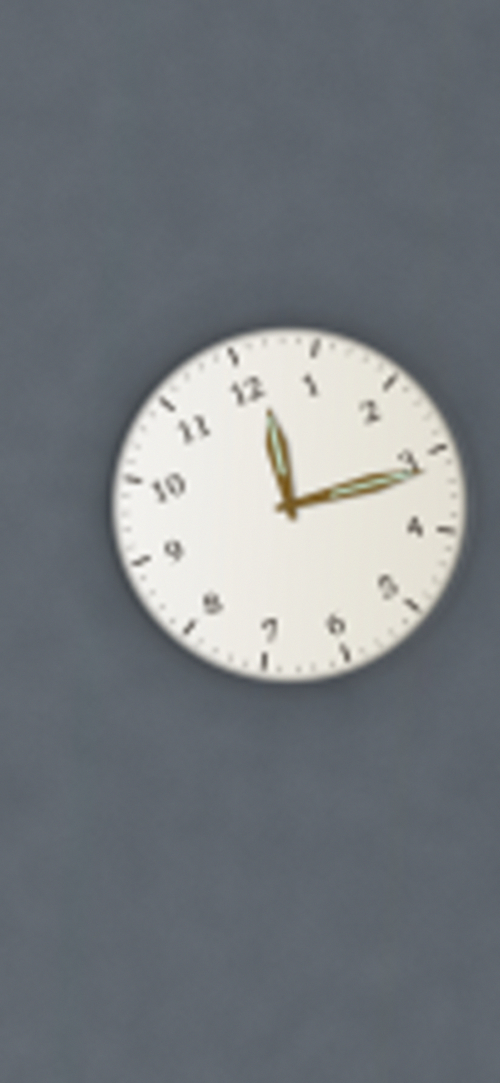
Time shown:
{"hour": 12, "minute": 16}
